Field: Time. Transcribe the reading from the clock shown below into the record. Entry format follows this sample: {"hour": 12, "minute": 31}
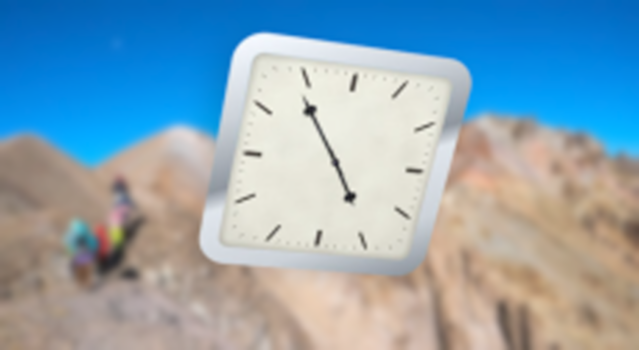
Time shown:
{"hour": 4, "minute": 54}
